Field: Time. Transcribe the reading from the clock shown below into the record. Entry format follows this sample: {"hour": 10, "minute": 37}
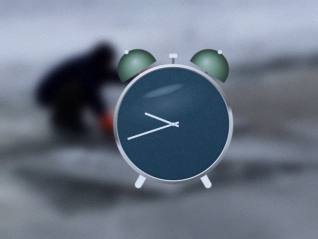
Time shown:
{"hour": 9, "minute": 42}
